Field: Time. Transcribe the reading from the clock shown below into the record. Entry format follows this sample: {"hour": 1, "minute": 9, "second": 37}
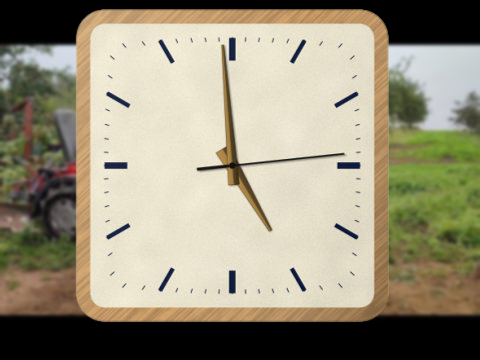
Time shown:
{"hour": 4, "minute": 59, "second": 14}
